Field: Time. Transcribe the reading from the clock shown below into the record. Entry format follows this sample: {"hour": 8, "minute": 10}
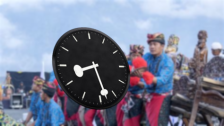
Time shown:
{"hour": 8, "minute": 28}
